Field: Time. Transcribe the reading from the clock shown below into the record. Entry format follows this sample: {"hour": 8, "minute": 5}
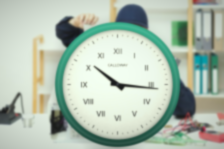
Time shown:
{"hour": 10, "minute": 16}
